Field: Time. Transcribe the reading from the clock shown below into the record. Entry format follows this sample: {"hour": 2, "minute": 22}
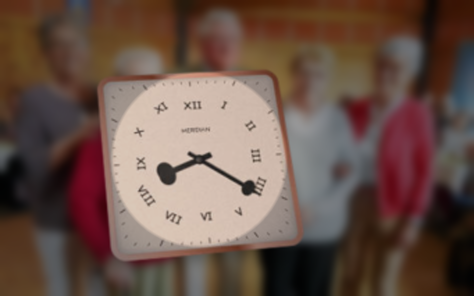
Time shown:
{"hour": 8, "minute": 21}
